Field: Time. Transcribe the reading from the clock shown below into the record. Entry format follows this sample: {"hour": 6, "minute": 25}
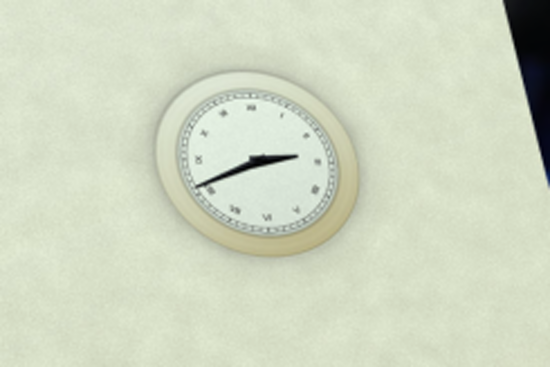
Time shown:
{"hour": 2, "minute": 41}
